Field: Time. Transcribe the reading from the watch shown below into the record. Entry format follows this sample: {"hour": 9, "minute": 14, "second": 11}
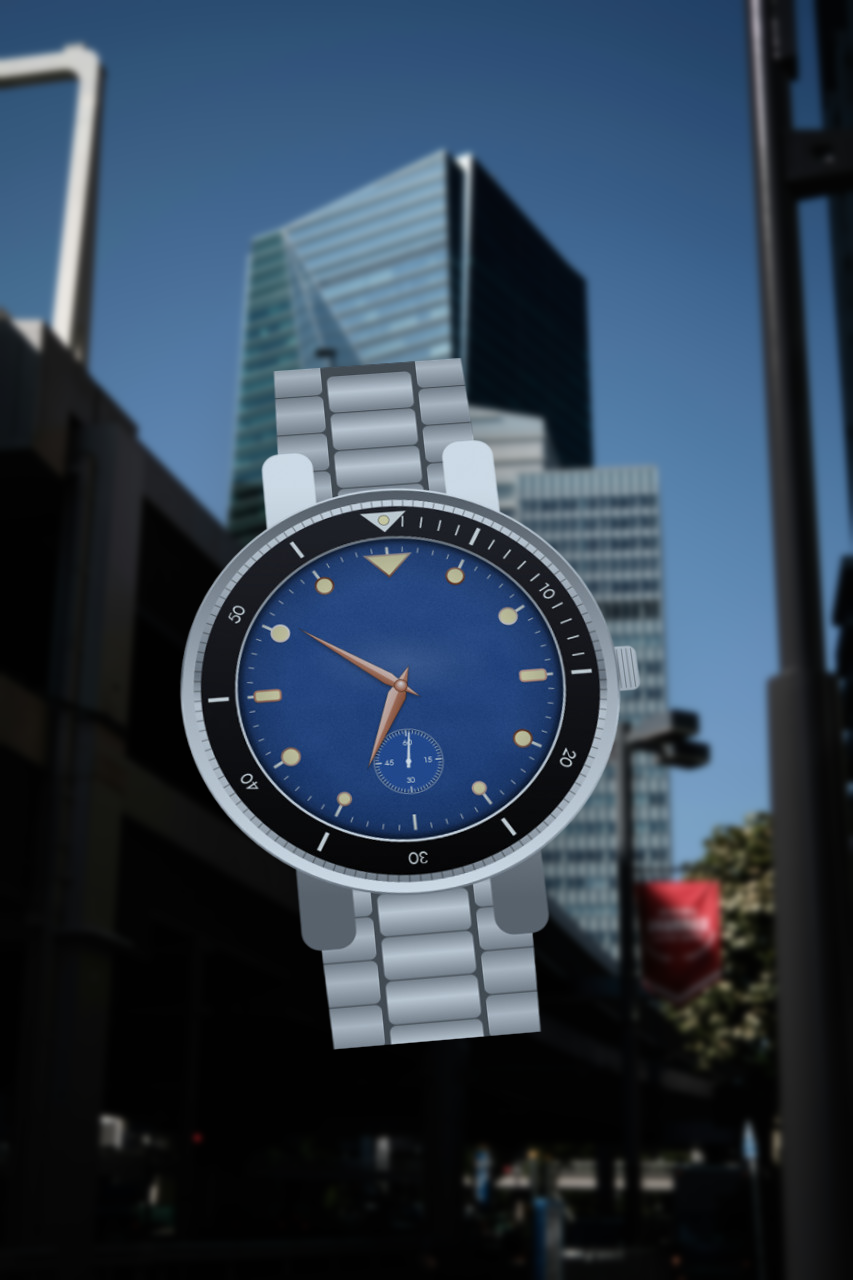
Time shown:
{"hour": 6, "minute": 51, "second": 1}
